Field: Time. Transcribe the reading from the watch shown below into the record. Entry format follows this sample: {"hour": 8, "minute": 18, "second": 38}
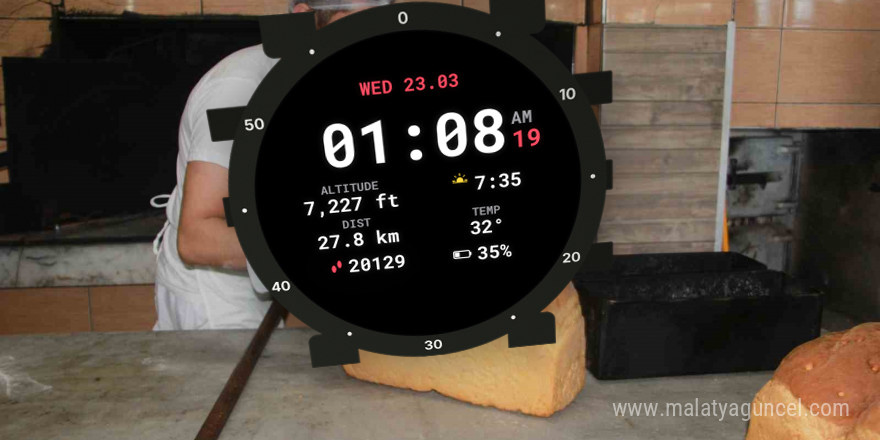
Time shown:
{"hour": 1, "minute": 8, "second": 19}
